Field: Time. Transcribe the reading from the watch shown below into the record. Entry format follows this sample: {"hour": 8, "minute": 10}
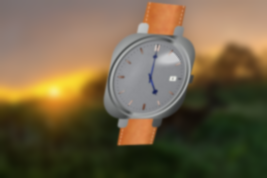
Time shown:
{"hour": 5, "minute": 0}
